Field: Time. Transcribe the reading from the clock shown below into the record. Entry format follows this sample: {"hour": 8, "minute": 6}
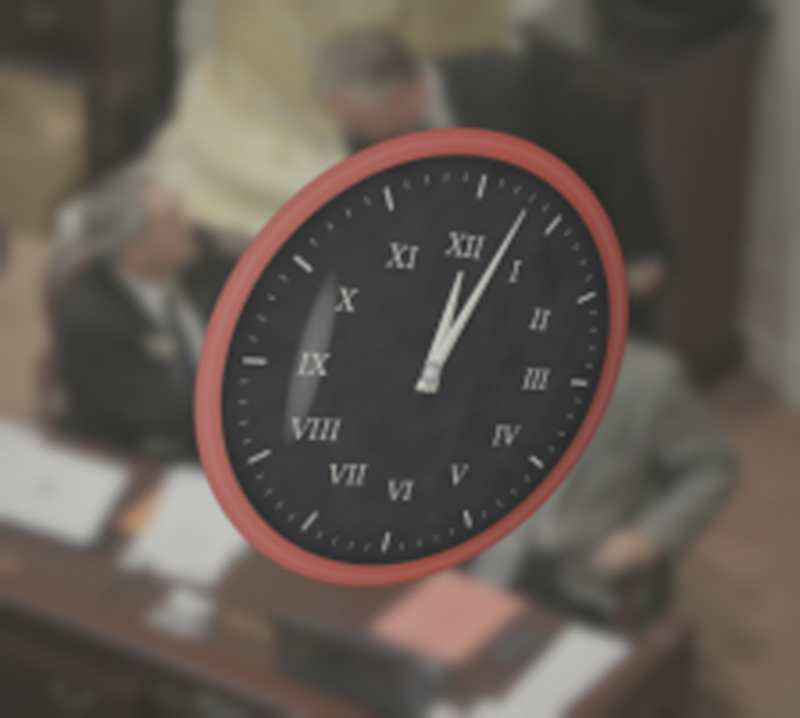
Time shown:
{"hour": 12, "minute": 3}
